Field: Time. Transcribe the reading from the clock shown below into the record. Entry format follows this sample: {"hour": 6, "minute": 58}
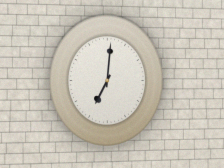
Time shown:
{"hour": 7, "minute": 1}
